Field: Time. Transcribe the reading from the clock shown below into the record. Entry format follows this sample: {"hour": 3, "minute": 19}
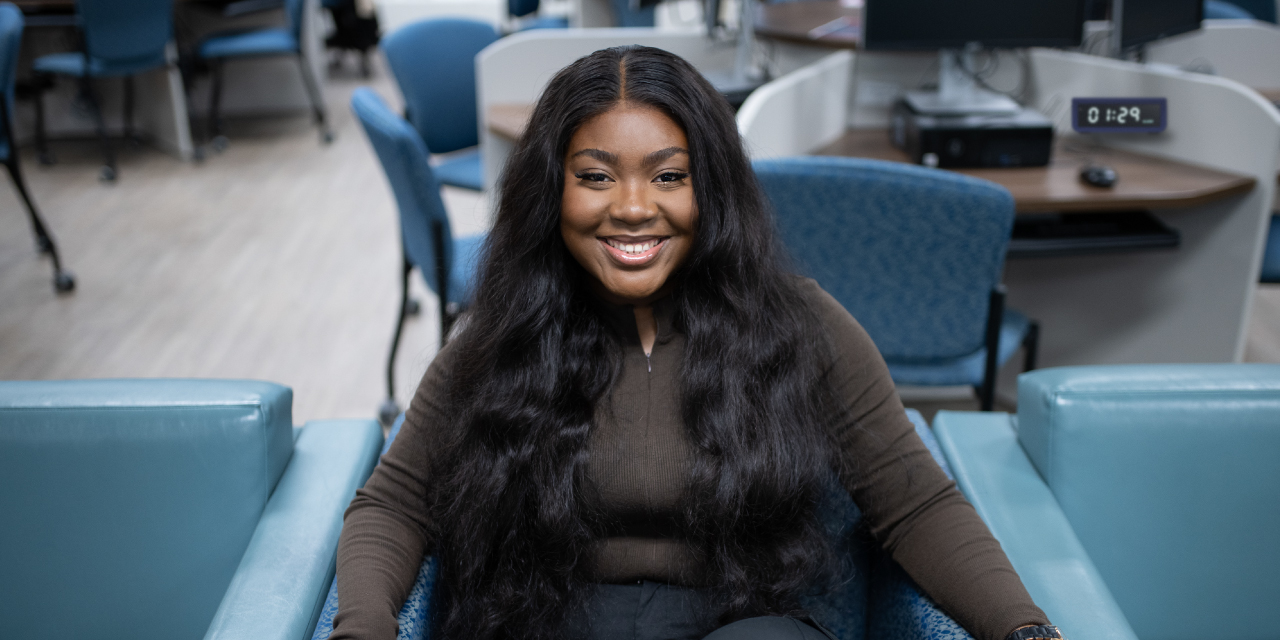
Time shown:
{"hour": 1, "minute": 29}
